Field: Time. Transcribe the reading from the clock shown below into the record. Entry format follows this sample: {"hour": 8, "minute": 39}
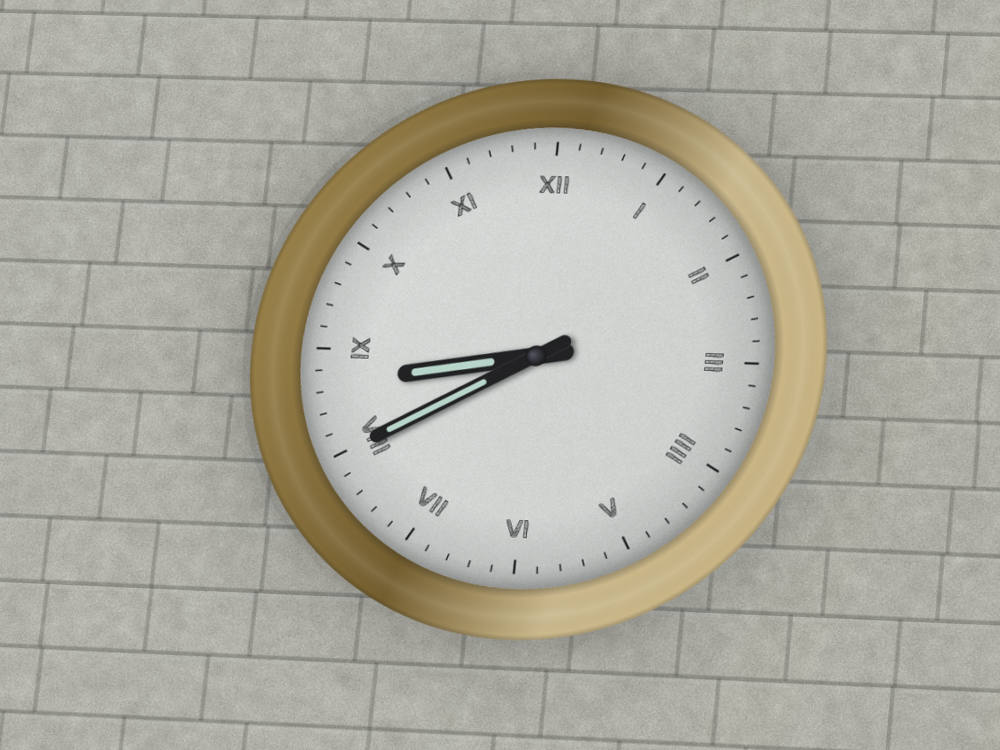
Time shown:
{"hour": 8, "minute": 40}
